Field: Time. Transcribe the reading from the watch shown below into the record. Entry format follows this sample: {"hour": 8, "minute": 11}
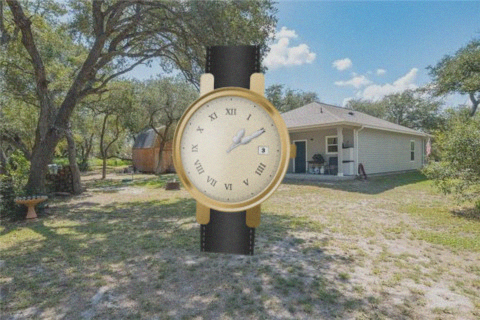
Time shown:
{"hour": 1, "minute": 10}
